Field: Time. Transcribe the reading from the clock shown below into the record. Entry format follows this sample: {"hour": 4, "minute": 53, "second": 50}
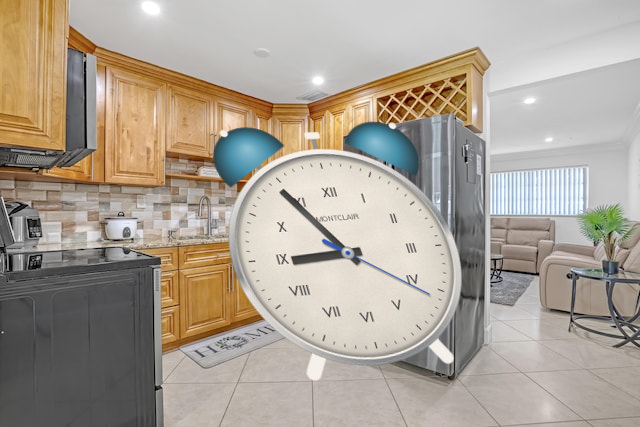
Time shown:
{"hour": 8, "minute": 54, "second": 21}
